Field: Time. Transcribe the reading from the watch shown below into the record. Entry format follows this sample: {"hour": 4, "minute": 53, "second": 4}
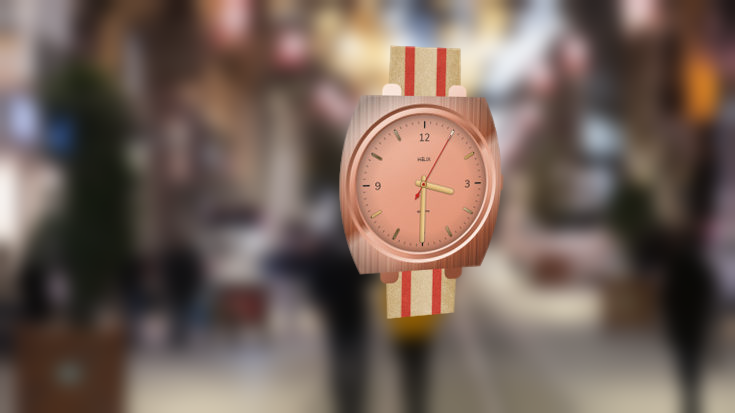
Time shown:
{"hour": 3, "minute": 30, "second": 5}
